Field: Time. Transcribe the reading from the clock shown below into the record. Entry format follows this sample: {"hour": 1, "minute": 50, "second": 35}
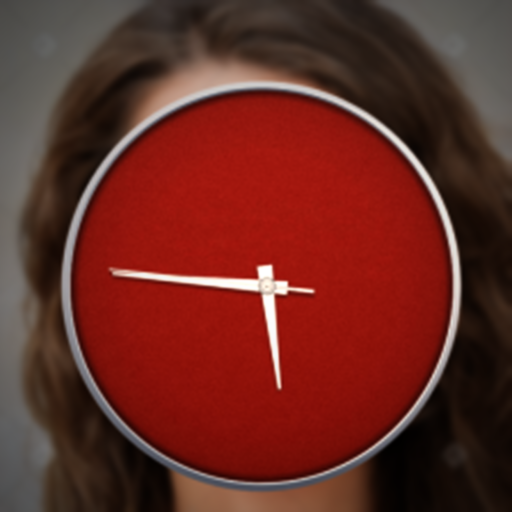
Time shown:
{"hour": 5, "minute": 45, "second": 46}
